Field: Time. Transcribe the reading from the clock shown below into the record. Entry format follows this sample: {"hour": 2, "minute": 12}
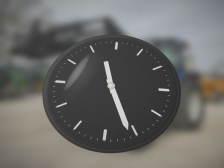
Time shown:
{"hour": 11, "minute": 26}
